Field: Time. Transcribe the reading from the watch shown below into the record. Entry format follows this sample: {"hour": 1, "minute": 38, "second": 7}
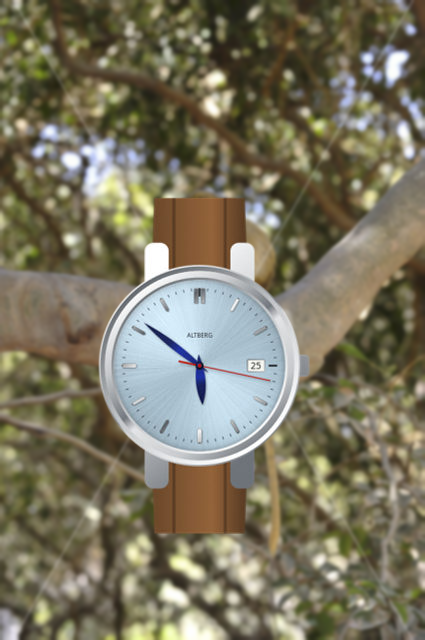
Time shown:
{"hour": 5, "minute": 51, "second": 17}
